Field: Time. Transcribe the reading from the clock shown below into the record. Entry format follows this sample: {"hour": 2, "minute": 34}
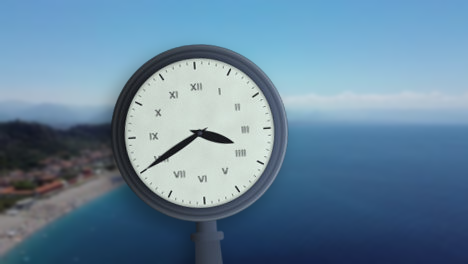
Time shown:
{"hour": 3, "minute": 40}
